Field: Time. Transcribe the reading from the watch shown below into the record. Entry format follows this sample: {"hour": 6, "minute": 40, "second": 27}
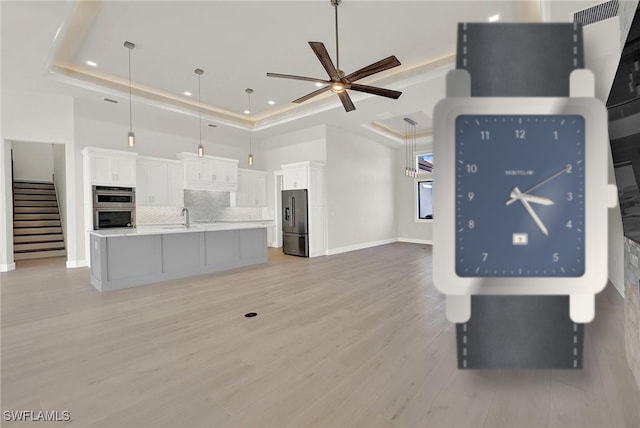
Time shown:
{"hour": 3, "minute": 24, "second": 10}
